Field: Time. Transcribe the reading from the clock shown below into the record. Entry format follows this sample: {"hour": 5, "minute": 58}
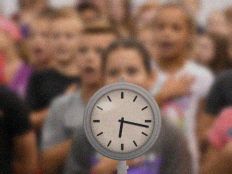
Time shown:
{"hour": 6, "minute": 17}
